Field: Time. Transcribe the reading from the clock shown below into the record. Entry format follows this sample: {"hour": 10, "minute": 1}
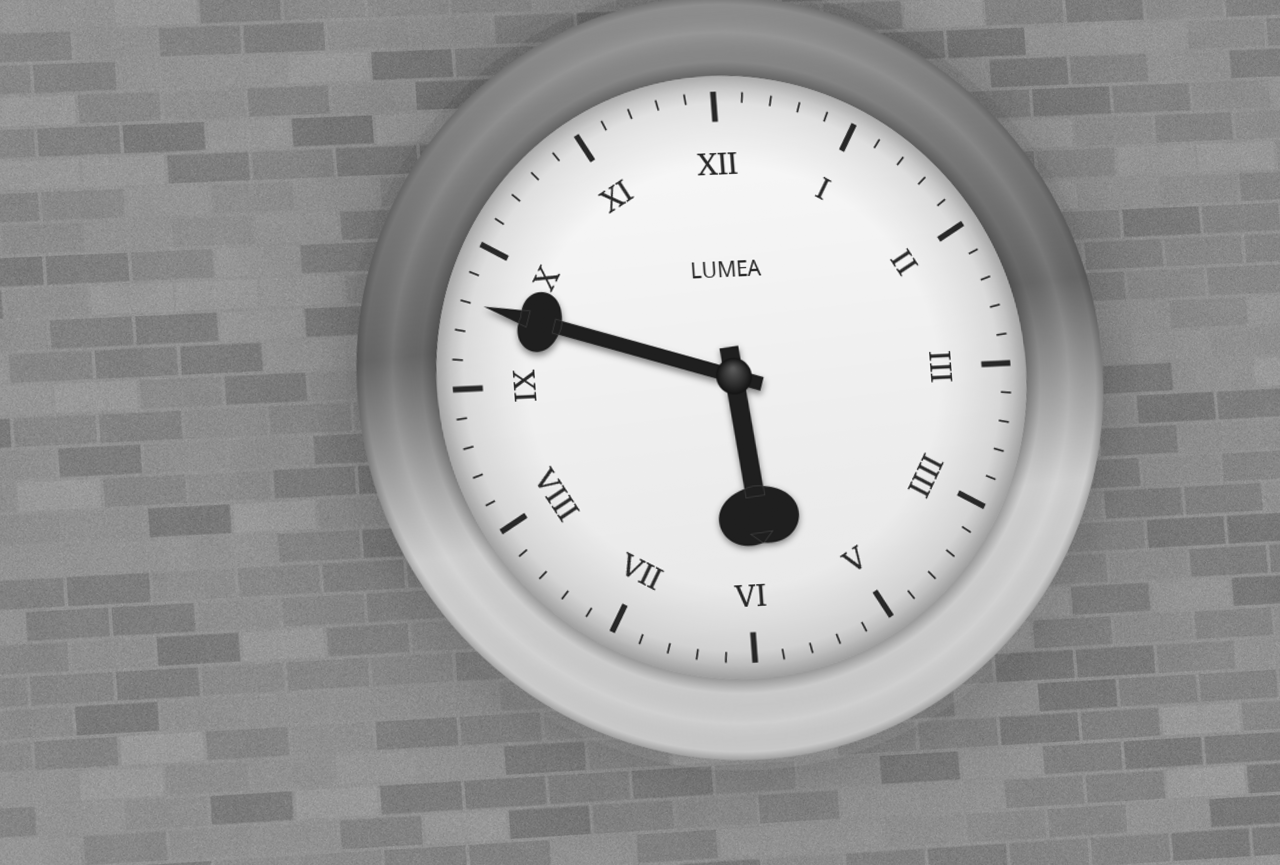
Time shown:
{"hour": 5, "minute": 48}
